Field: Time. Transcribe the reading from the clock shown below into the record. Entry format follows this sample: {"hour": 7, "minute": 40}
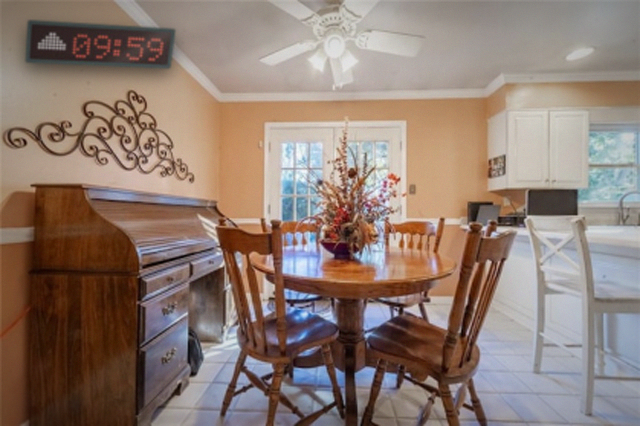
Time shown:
{"hour": 9, "minute": 59}
